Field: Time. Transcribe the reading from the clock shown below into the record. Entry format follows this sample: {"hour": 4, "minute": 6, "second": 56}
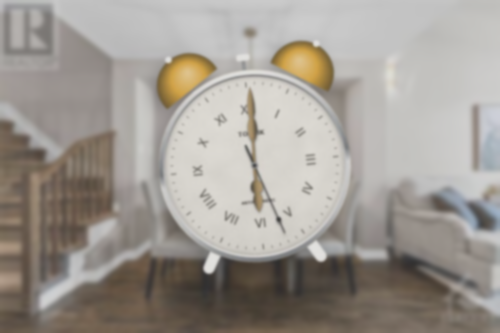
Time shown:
{"hour": 6, "minute": 0, "second": 27}
